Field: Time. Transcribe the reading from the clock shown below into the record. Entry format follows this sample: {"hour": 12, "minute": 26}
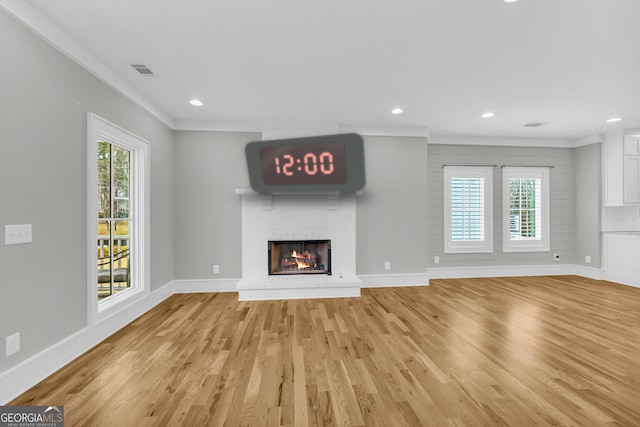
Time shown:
{"hour": 12, "minute": 0}
